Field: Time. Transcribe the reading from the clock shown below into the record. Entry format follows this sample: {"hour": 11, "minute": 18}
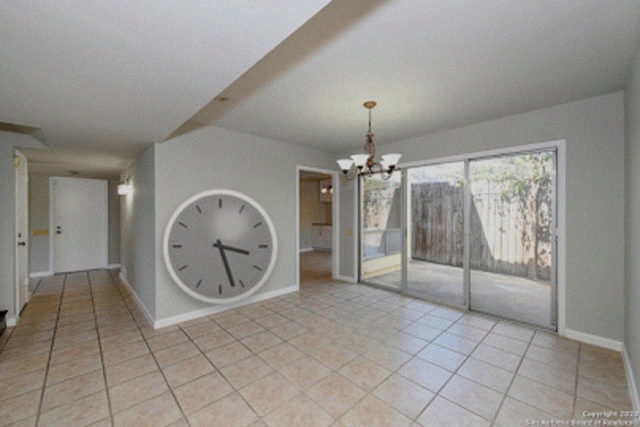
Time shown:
{"hour": 3, "minute": 27}
